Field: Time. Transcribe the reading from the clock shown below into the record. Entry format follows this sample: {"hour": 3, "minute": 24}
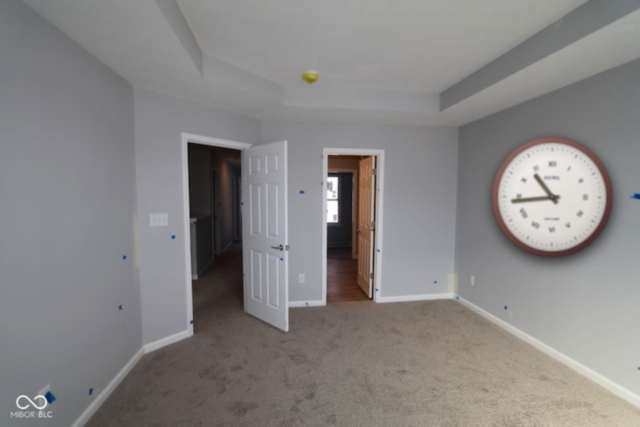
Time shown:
{"hour": 10, "minute": 44}
